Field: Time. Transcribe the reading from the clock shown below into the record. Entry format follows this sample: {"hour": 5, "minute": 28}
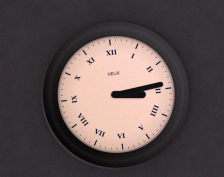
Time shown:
{"hour": 3, "minute": 14}
